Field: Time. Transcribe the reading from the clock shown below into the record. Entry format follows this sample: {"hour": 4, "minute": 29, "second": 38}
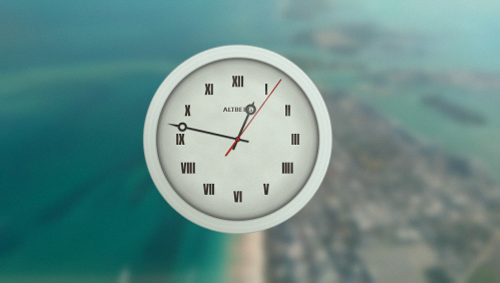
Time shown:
{"hour": 12, "minute": 47, "second": 6}
